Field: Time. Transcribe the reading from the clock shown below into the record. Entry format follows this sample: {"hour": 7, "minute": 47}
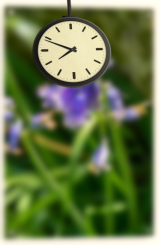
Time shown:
{"hour": 7, "minute": 49}
